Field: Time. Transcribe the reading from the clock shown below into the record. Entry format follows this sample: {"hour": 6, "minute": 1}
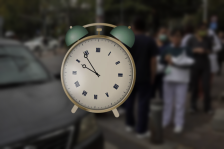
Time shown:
{"hour": 9, "minute": 54}
